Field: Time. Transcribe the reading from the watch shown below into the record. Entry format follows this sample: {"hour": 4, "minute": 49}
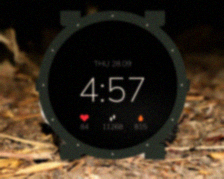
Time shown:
{"hour": 4, "minute": 57}
